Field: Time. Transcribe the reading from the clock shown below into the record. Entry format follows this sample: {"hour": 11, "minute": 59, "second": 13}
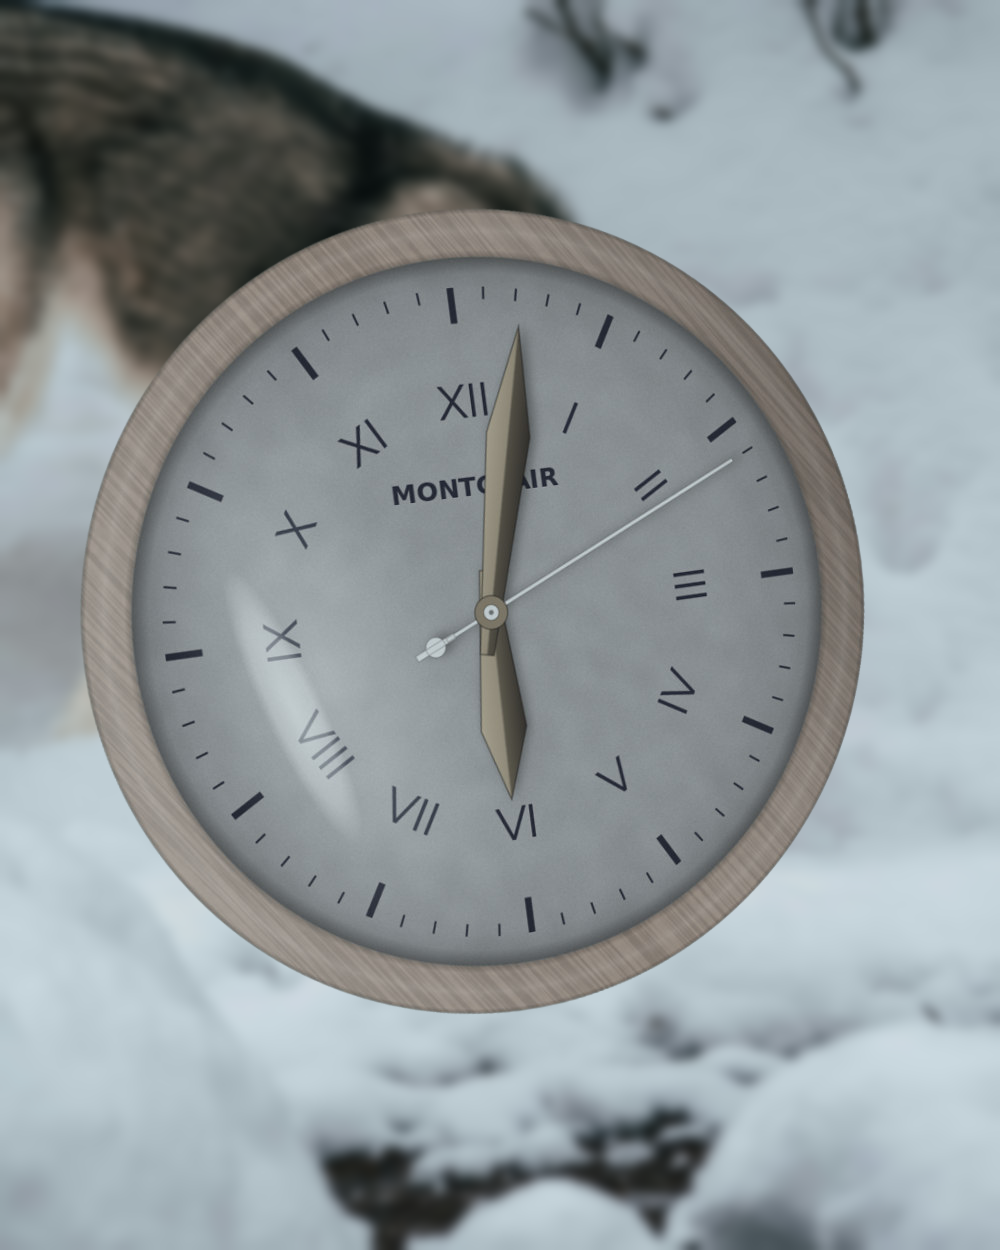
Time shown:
{"hour": 6, "minute": 2, "second": 11}
